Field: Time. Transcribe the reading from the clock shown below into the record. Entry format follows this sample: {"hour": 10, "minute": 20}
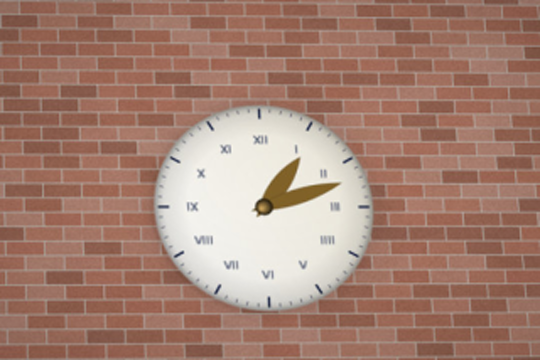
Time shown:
{"hour": 1, "minute": 12}
